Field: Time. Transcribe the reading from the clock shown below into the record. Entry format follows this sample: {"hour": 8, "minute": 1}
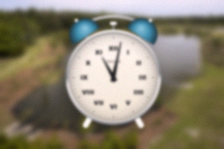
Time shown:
{"hour": 11, "minute": 2}
